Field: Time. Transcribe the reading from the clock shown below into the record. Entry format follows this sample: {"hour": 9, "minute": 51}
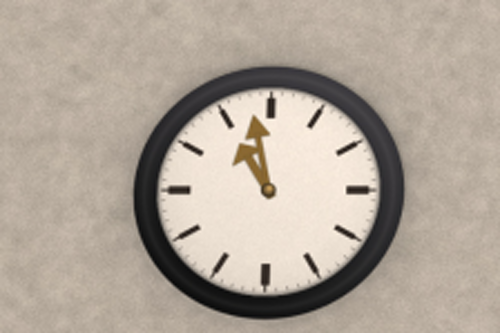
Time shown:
{"hour": 10, "minute": 58}
